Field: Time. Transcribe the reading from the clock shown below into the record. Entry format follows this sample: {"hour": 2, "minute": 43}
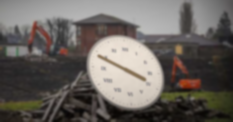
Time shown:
{"hour": 3, "minute": 49}
